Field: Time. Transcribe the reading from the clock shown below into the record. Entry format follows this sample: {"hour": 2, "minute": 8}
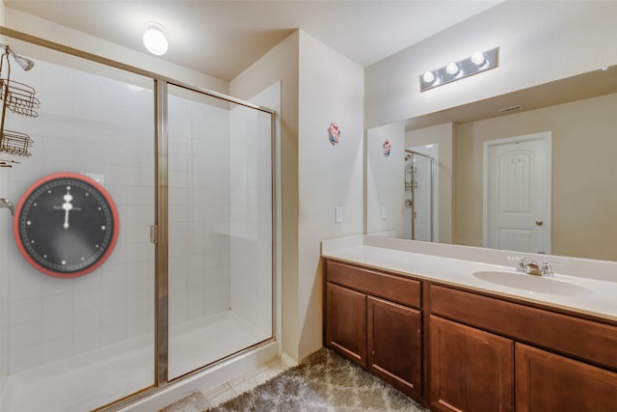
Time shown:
{"hour": 12, "minute": 0}
